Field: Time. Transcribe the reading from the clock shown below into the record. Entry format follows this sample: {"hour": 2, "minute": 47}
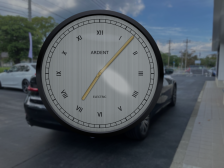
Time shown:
{"hour": 7, "minute": 7}
